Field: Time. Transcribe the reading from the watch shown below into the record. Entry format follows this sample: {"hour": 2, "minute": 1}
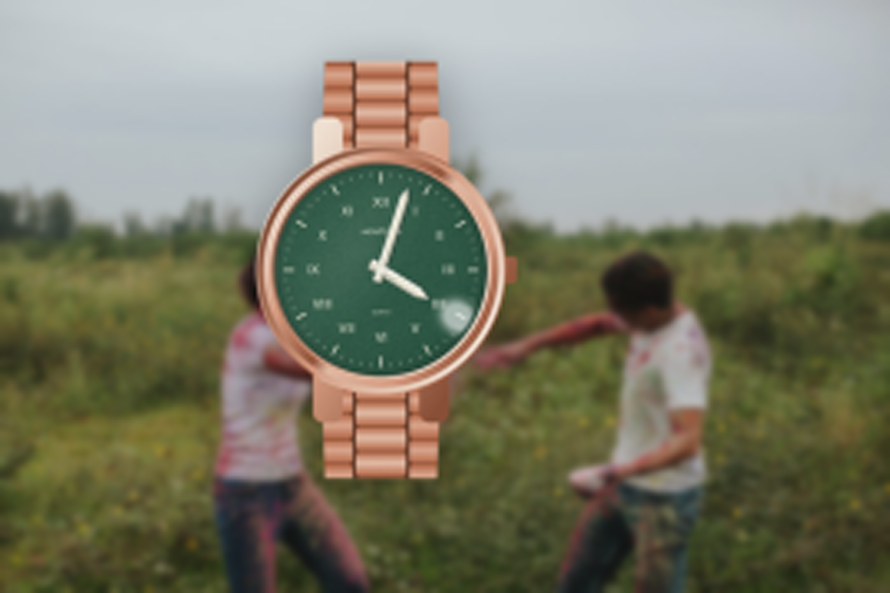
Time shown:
{"hour": 4, "minute": 3}
